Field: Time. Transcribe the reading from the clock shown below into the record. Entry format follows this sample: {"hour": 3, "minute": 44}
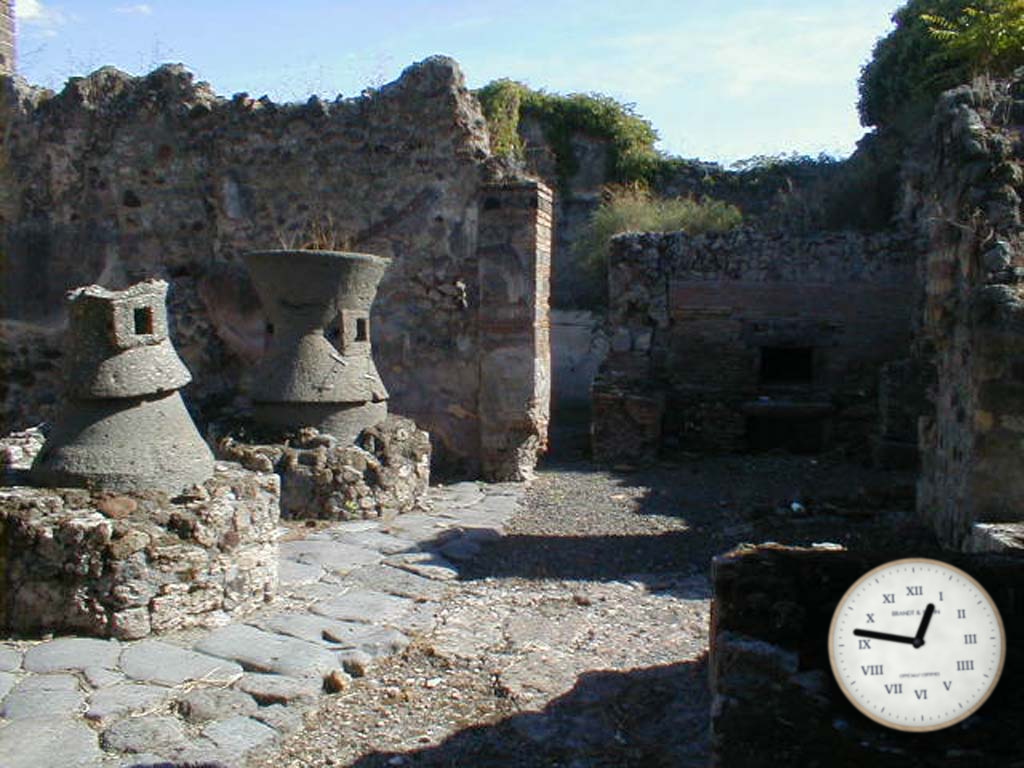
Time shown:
{"hour": 12, "minute": 47}
